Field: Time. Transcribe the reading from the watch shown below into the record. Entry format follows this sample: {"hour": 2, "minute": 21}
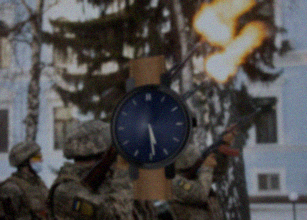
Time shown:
{"hour": 5, "minute": 29}
